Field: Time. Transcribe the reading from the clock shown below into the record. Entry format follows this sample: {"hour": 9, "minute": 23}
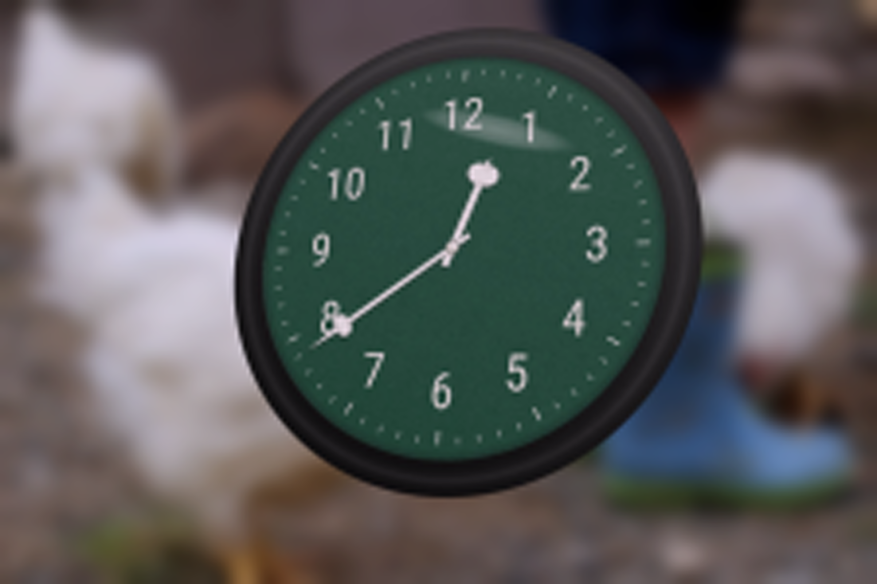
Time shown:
{"hour": 12, "minute": 39}
